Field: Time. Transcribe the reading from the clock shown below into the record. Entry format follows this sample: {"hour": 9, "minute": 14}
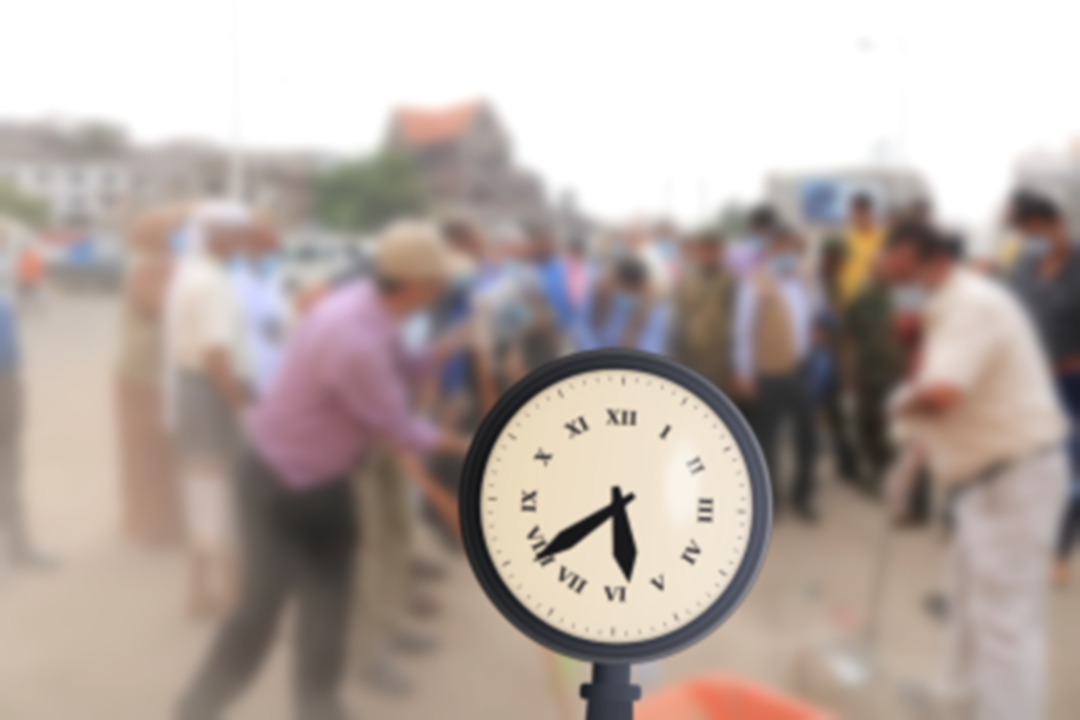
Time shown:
{"hour": 5, "minute": 39}
